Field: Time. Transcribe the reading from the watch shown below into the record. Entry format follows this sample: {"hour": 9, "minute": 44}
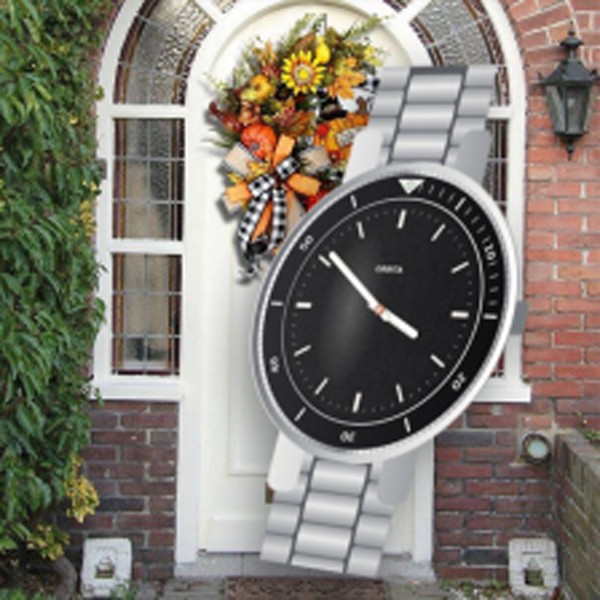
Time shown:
{"hour": 3, "minute": 51}
